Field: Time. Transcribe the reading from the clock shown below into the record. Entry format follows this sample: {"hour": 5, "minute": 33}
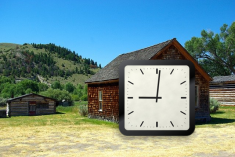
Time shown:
{"hour": 9, "minute": 1}
